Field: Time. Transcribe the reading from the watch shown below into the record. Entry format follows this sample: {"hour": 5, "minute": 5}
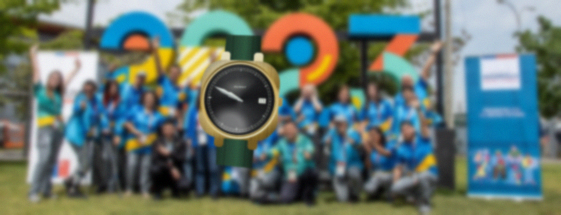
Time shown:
{"hour": 9, "minute": 49}
